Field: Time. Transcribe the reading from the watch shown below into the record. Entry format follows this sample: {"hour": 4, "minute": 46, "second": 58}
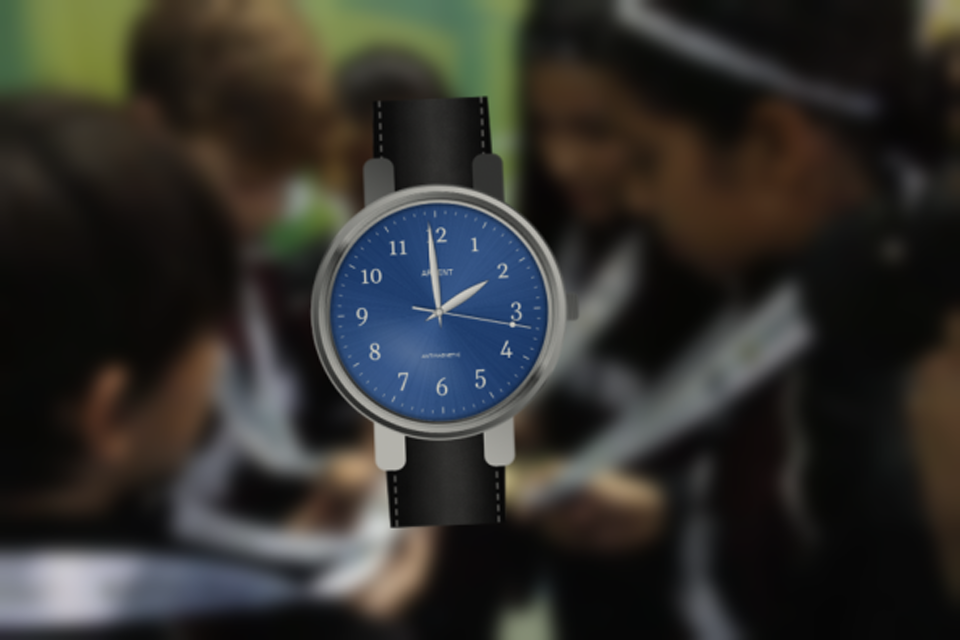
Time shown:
{"hour": 1, "minute": 59, "second": 17}
